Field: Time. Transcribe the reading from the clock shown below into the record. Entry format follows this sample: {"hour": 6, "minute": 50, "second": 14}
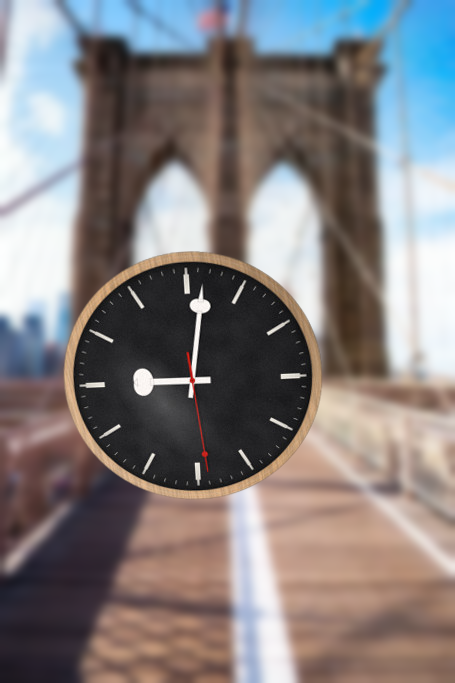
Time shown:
{"hour": 9, "minute": 1, "second": 29}
